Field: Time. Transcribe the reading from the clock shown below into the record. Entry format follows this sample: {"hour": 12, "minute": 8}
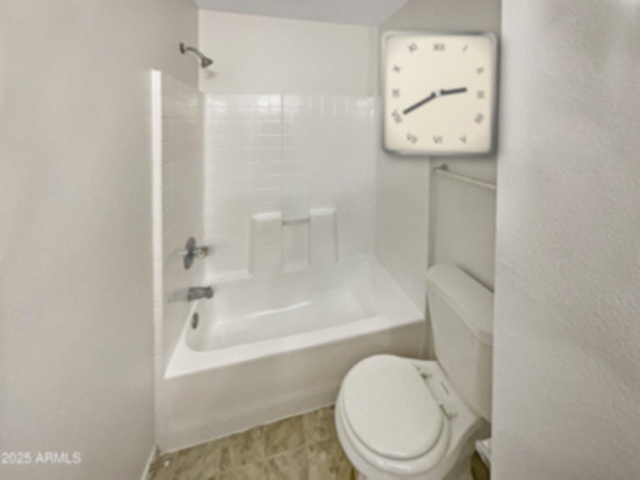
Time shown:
{"hour": 2, "minute": 40}
